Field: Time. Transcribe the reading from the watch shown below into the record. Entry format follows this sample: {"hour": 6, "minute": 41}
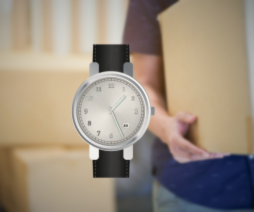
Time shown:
{"hour": 1, "minute": 26}
